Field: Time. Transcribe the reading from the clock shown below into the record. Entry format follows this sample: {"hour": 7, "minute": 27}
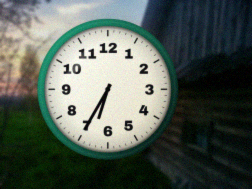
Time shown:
{"hour": 6, "minute": 35}
